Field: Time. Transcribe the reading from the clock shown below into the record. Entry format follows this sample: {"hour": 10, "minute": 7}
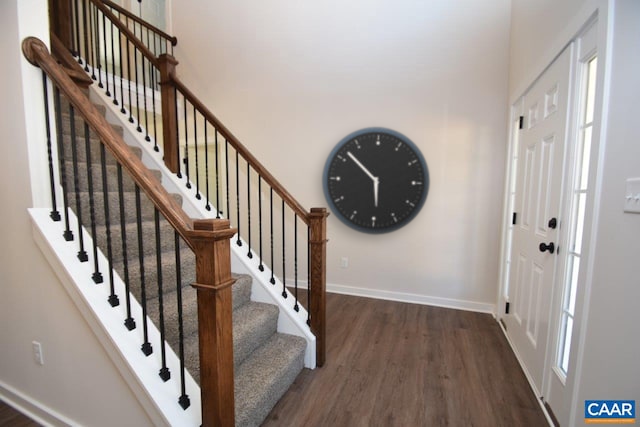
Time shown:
{"hour": 5, "minute": 52}
